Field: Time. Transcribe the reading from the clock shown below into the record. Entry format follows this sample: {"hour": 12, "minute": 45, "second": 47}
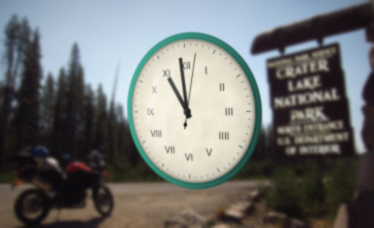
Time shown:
{"hour": 10, "minute": 59, "second": 2}
